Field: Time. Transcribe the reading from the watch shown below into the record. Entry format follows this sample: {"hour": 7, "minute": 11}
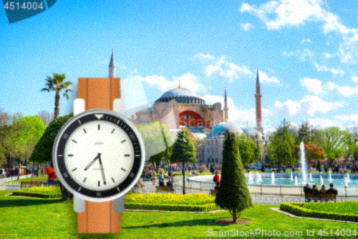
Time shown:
{"hour": 7, "minute": 28}
